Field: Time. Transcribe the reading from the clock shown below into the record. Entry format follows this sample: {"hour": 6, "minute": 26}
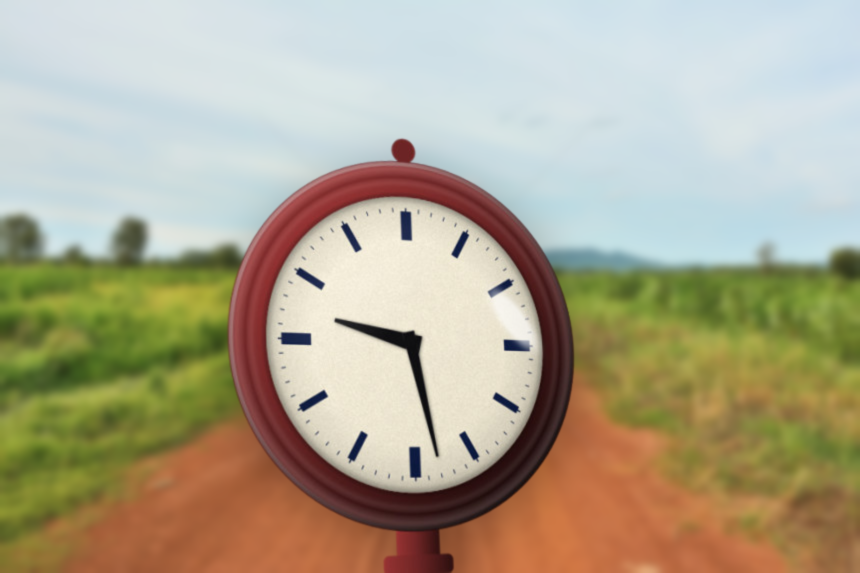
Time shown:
{"hour": 9, "minute": 28}
